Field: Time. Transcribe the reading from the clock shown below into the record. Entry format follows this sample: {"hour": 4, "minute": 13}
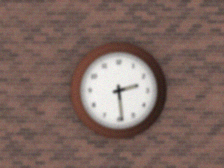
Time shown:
{"hour": 2, "minute": 29}
